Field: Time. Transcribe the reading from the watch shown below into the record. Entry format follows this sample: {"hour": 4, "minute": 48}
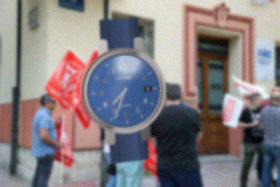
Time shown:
{"hour": 7, "minute": 34}
